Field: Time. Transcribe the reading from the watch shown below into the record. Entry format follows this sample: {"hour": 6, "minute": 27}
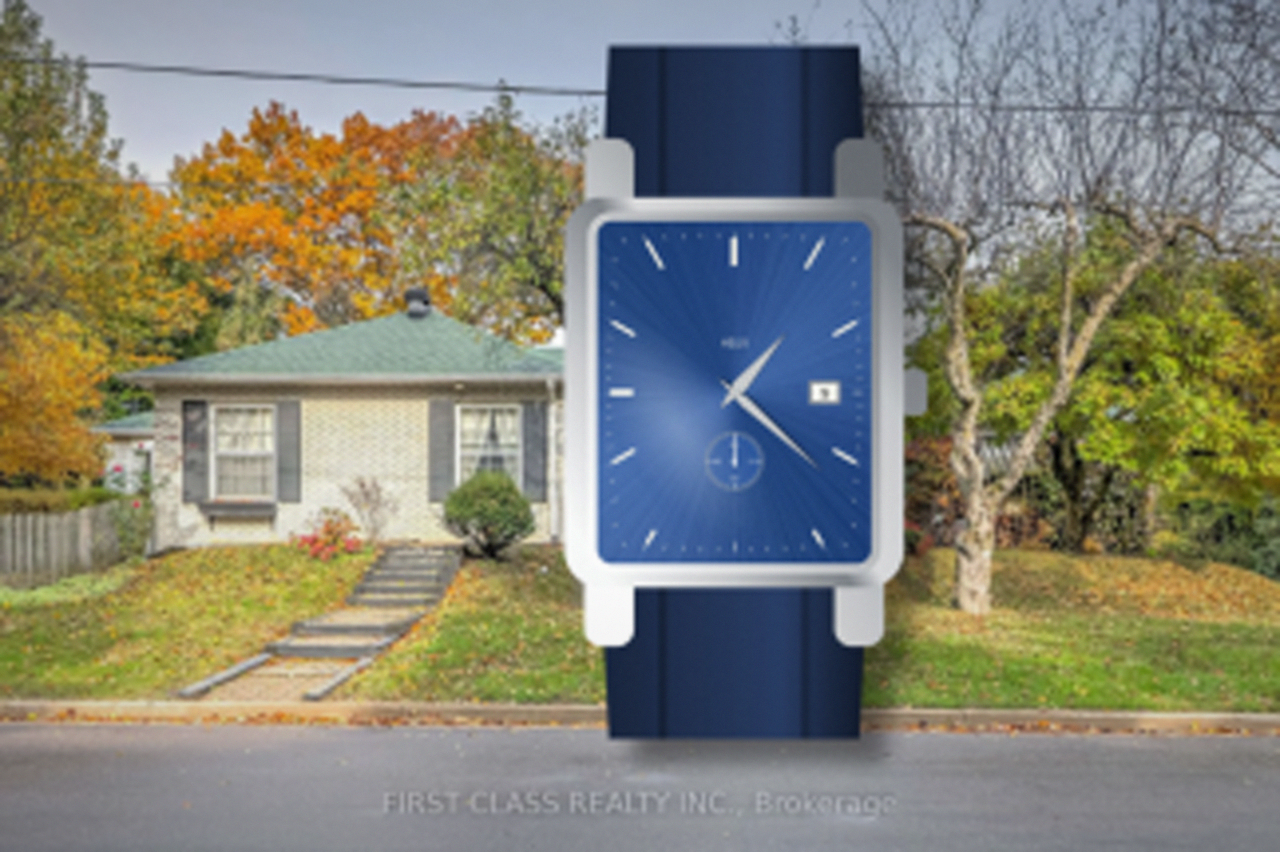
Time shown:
{"hour": 1, "minute": 22}
